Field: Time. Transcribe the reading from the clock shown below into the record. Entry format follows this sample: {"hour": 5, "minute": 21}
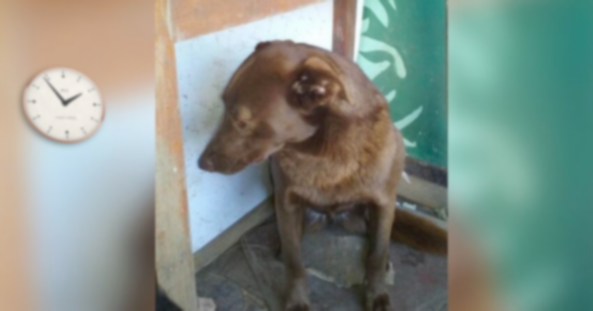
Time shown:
{"hour": 1, "minute": 54}
